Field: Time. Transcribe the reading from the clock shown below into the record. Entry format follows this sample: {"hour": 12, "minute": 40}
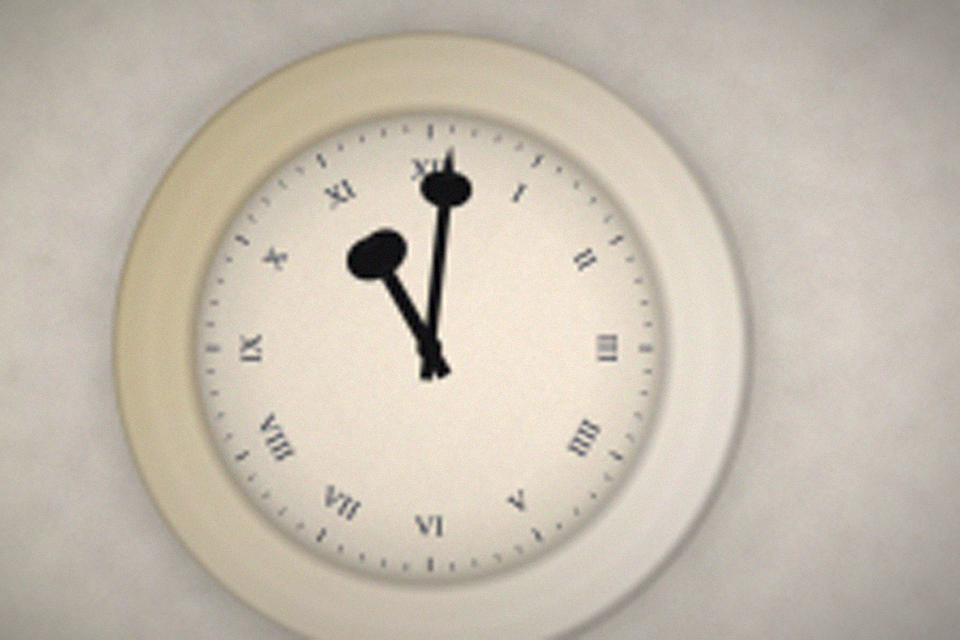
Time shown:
{"hour": 11, "minute": 1}
